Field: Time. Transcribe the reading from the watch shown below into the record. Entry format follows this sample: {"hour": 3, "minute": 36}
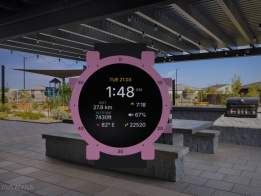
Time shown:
{"hour": 1, "minute": 48}
